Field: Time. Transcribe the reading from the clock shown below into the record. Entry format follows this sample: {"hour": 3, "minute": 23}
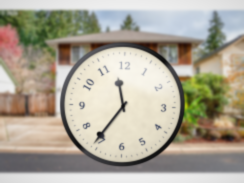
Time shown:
{"hour": 11, "minute": 36}
